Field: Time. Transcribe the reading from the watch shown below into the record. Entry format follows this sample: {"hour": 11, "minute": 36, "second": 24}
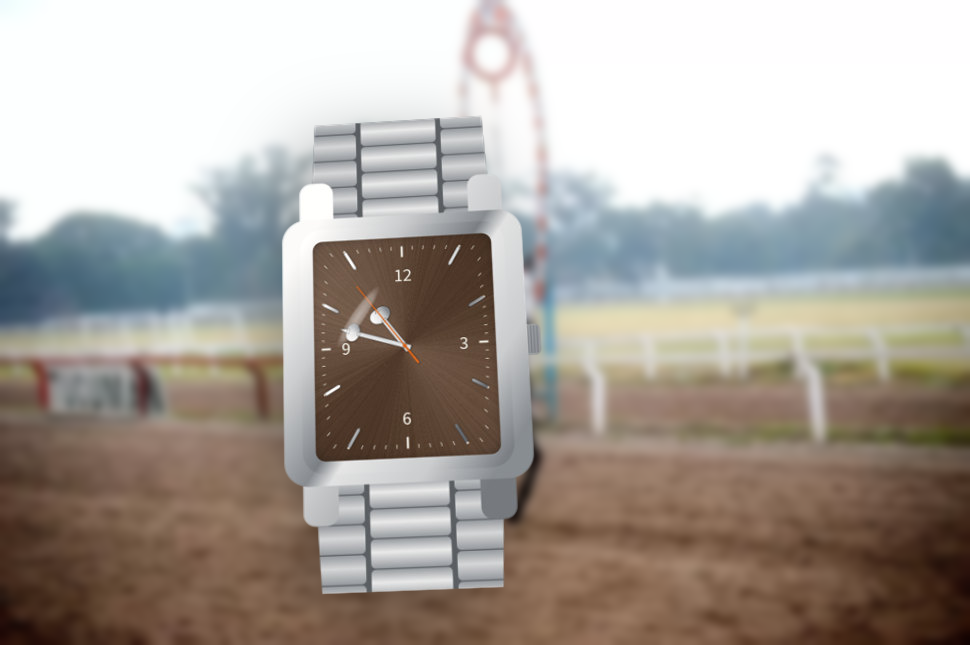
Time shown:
{"hour": 10, "minute": 47, "second": 54}
